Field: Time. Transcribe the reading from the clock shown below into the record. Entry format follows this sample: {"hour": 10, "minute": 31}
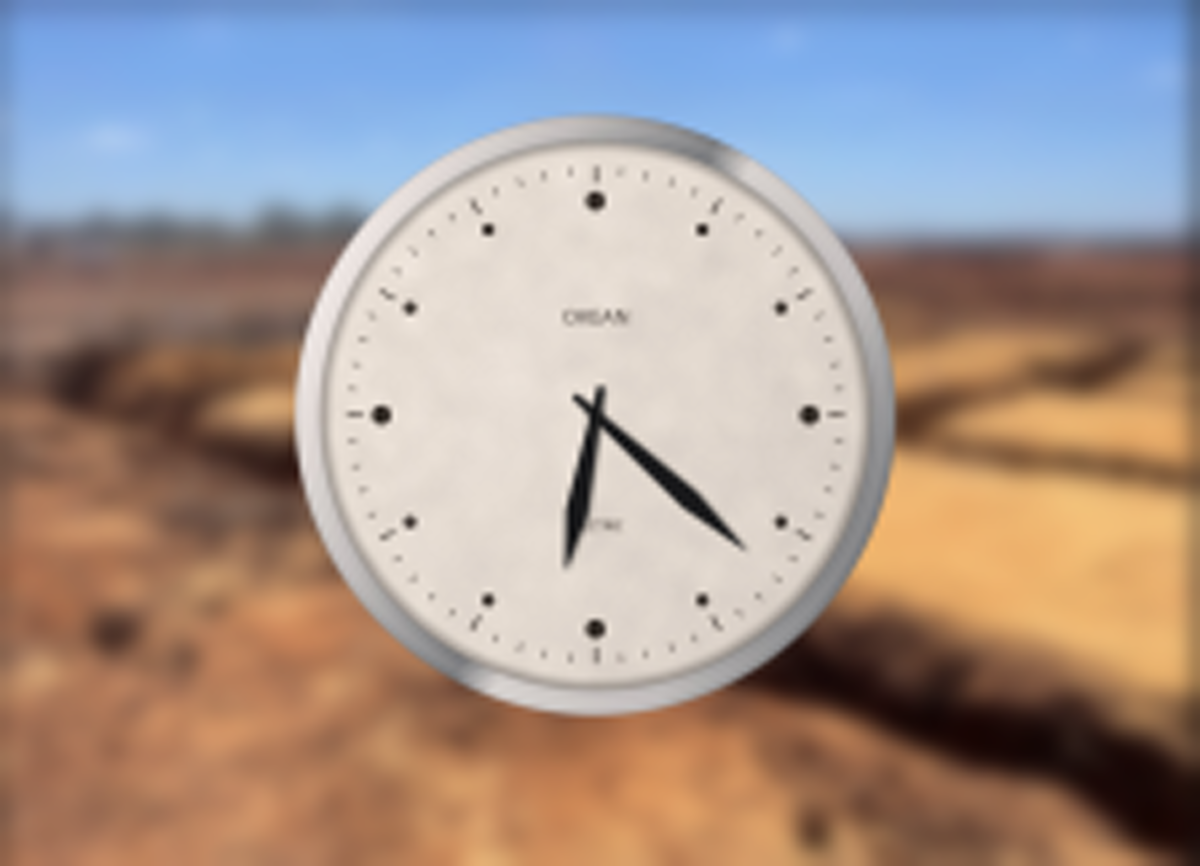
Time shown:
{"hour": 6, "minute": 22}
